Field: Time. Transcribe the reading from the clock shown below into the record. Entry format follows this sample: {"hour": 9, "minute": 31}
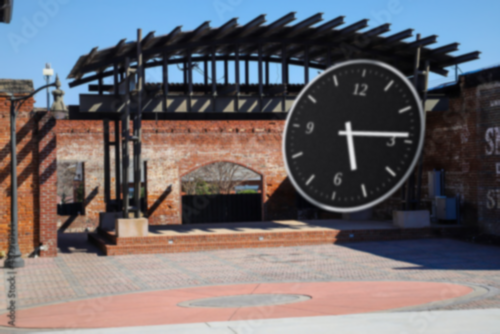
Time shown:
{"hour": 5, "minute": 14}
